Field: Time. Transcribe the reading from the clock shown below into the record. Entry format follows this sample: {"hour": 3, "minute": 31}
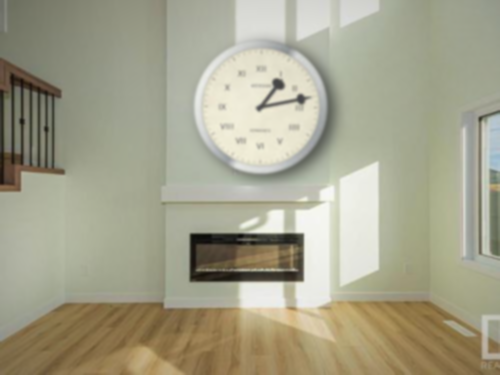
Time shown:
{"hour": 1, "minute": 13}
